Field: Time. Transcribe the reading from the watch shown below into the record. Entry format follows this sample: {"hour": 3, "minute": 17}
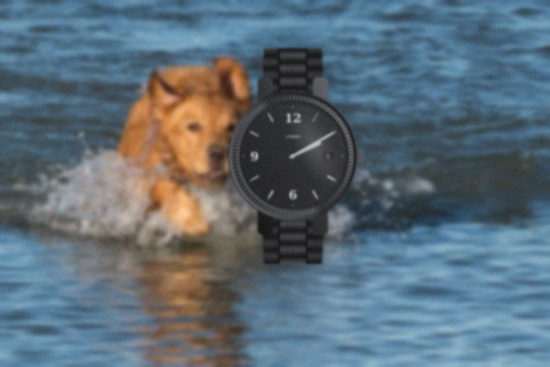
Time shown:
{"hour": 2, "minute": 10}
